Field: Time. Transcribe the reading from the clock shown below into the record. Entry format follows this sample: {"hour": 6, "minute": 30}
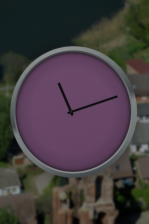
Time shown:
{"hour": 11, "minute": 12}
